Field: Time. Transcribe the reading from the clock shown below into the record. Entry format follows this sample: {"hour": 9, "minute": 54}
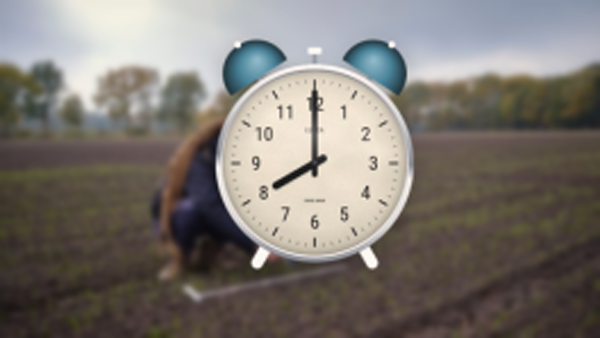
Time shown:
{"hour": 8, "minute": 0}
